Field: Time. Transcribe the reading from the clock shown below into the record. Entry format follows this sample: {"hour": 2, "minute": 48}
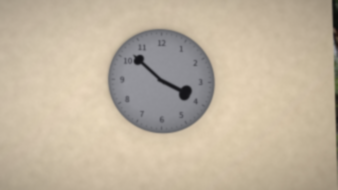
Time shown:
{"hour": 3, "minute": 52}
